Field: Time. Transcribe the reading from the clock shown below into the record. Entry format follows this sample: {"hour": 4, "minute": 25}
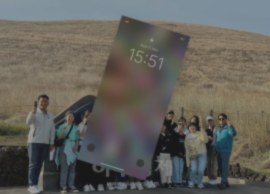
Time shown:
{"hour": 15, "minute": 51}
